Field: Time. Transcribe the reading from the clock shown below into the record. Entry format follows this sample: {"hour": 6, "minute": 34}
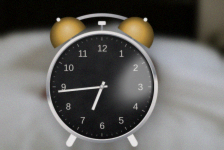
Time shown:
{"hour": 6, "minute": 44}
